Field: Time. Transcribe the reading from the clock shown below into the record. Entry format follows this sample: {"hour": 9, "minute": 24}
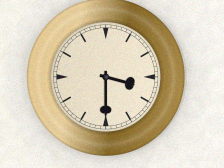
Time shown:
{"hour": 3, "minute": 30}
